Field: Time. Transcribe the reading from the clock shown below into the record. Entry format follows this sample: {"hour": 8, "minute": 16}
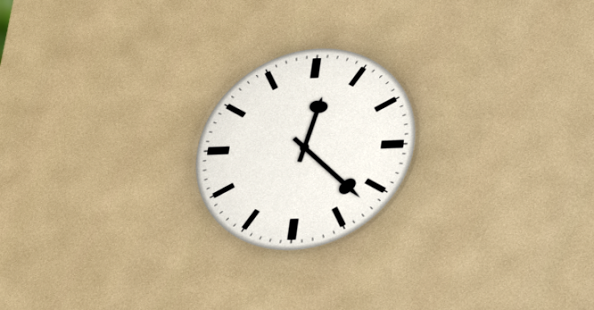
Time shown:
{"hour": 12, "minute": 22}
